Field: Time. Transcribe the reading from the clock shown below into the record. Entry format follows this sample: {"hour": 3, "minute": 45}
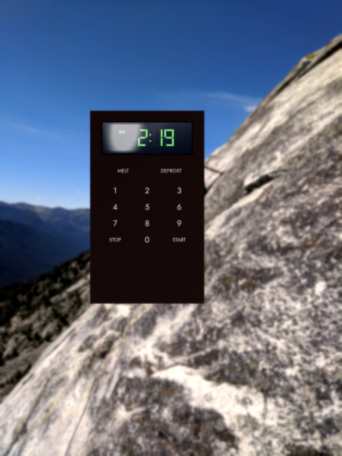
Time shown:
{"hour": 2, "minute": 19}
